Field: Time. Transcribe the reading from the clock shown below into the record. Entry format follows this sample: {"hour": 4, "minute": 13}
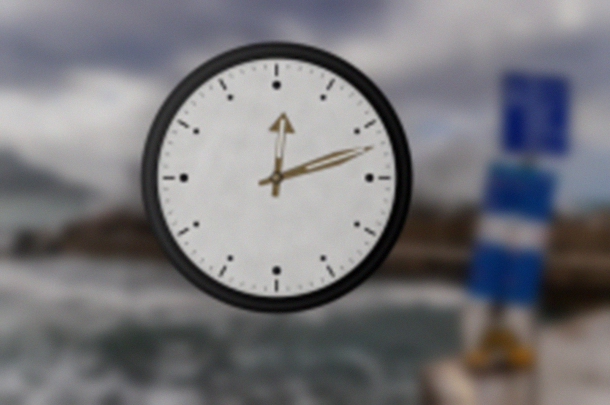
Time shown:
{"hour": 12, "minute": 12}
